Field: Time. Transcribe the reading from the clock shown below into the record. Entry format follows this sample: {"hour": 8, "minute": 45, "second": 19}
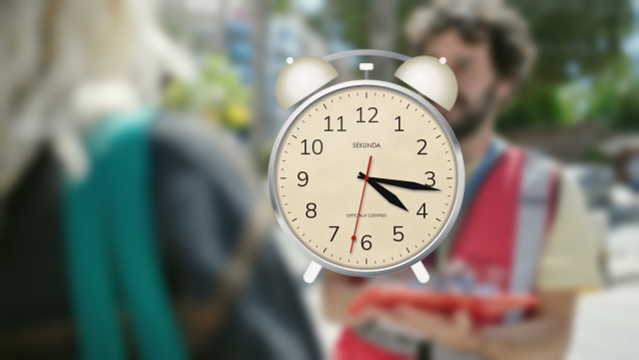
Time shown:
{"hour": 4, "minute": 16, "second": 32}
